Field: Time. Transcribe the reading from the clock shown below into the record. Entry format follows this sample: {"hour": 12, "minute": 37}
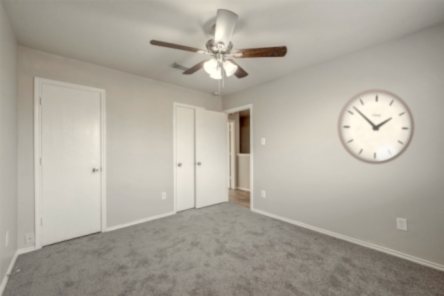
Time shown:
{"hour": 1, "minute": 52}
